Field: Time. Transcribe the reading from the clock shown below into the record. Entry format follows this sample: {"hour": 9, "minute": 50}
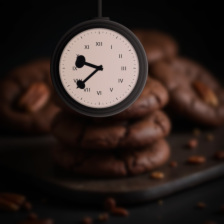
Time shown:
{"hour": 9, "minute": 38}
